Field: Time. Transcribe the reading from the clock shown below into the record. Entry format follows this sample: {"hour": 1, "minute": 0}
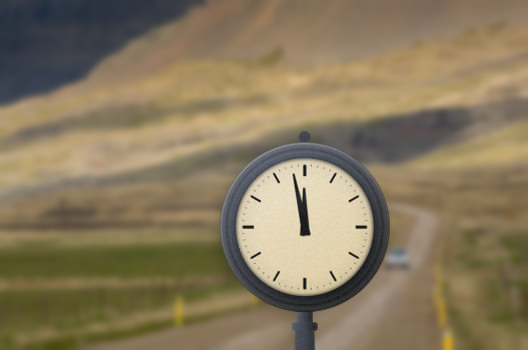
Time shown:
{"hour": 11, "minute": 58}
